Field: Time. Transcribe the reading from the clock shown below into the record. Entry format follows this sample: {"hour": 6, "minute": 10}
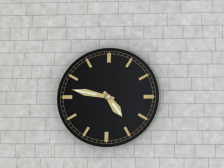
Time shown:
{"hour": 4, "minute": 47}
